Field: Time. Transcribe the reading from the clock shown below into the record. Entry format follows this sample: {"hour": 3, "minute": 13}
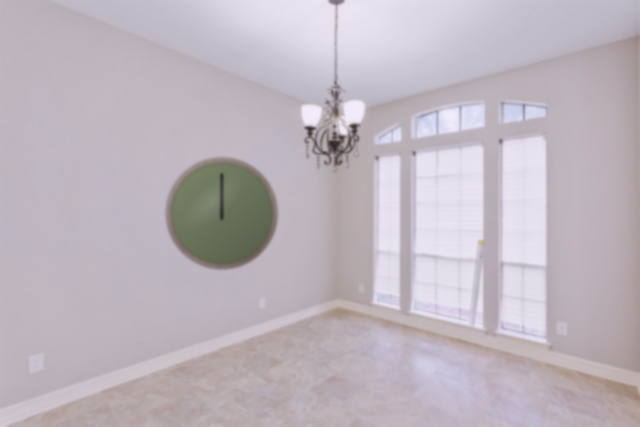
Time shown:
{"hour": 12, "minute": 0}
